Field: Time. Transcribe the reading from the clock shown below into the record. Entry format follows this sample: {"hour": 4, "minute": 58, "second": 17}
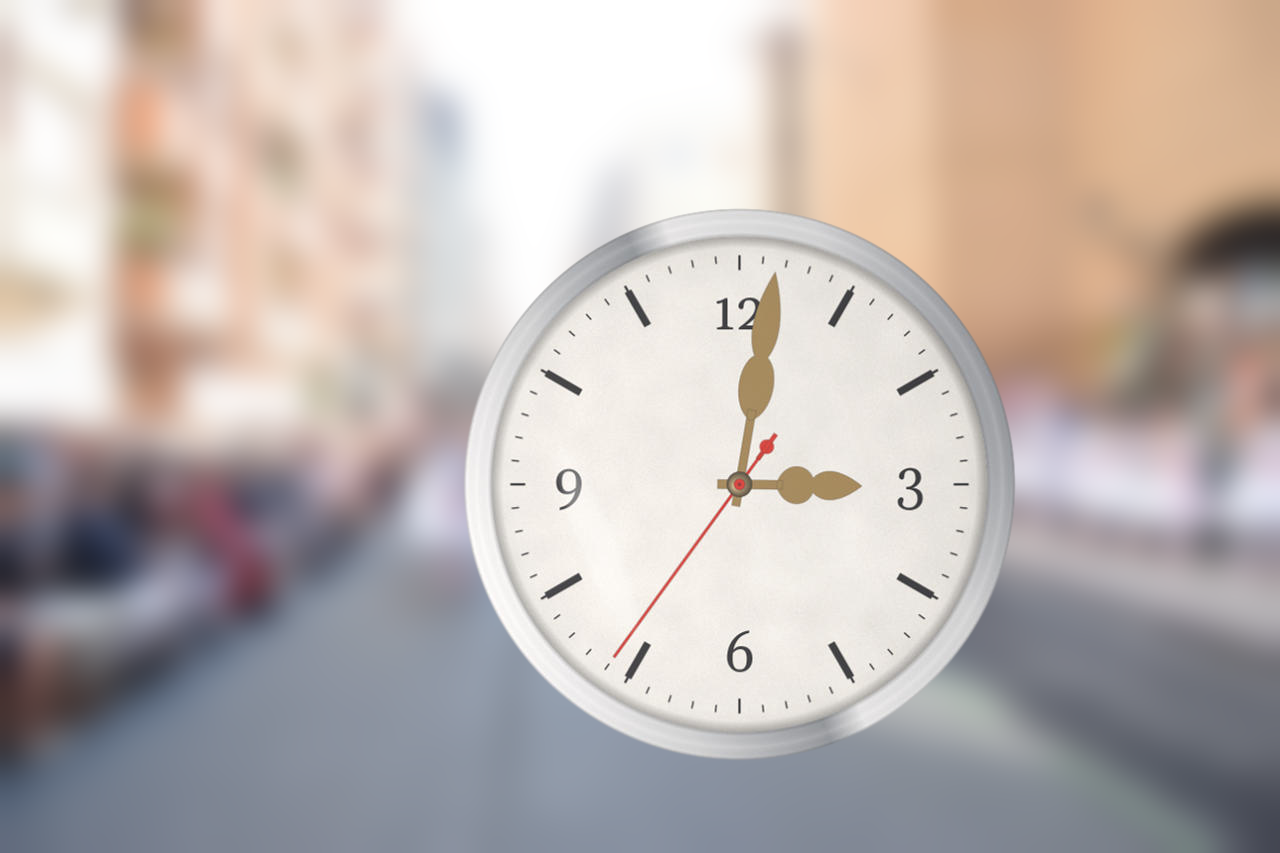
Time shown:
{"hour": 3, "minute": 1, "second": 36}
